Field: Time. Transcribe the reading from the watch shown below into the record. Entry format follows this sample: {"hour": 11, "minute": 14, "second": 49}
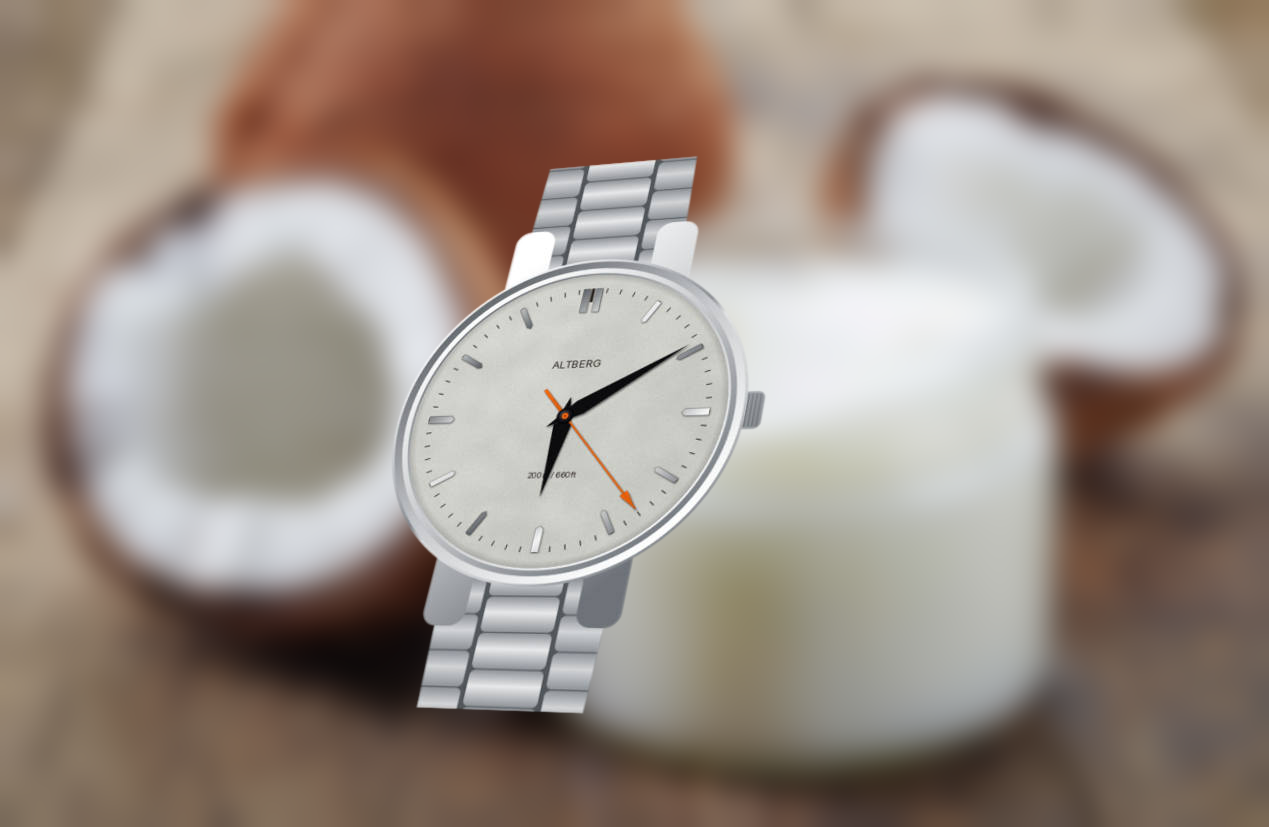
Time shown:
{"hour": 6, "minute": 9, "second": 23}
